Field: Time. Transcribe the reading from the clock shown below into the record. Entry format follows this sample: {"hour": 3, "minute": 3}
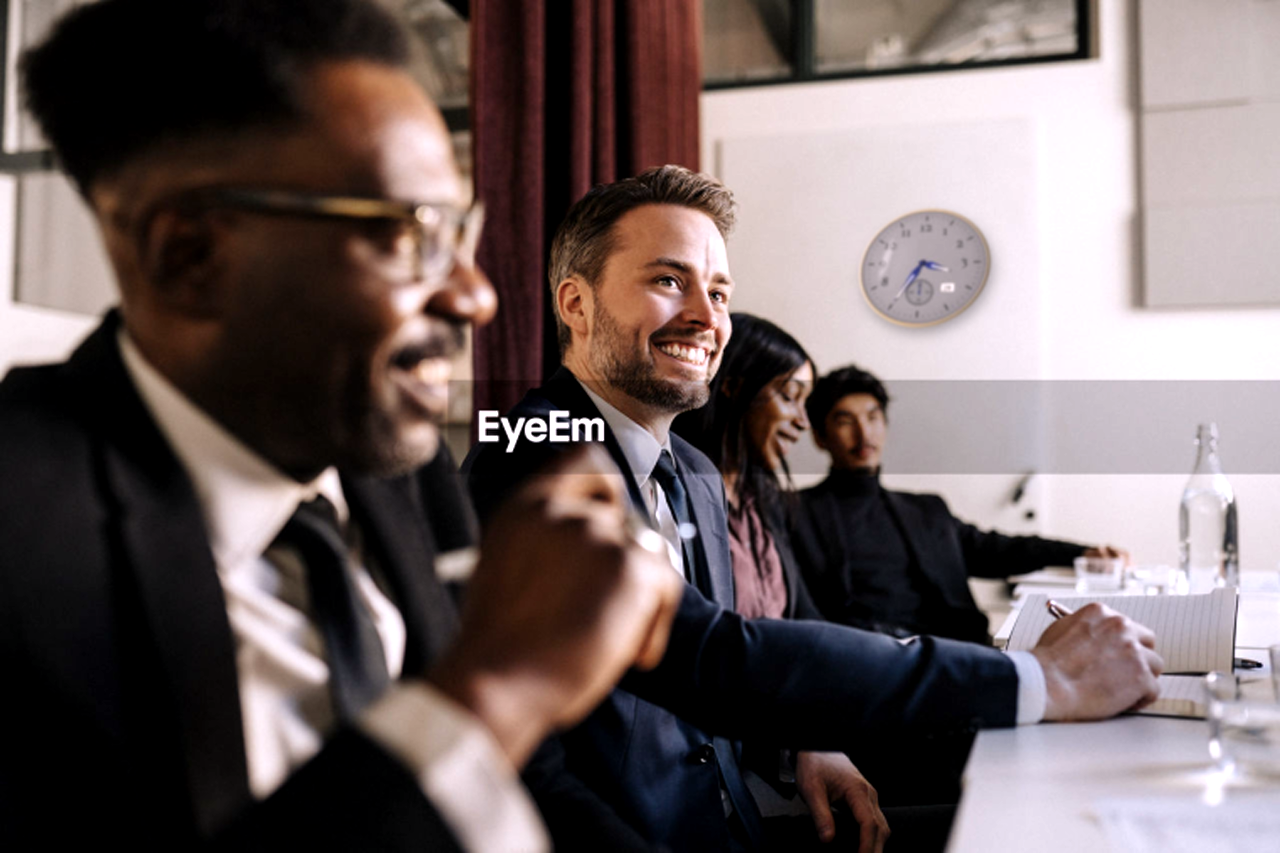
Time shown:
{"hour": 3, "minute": 35}
